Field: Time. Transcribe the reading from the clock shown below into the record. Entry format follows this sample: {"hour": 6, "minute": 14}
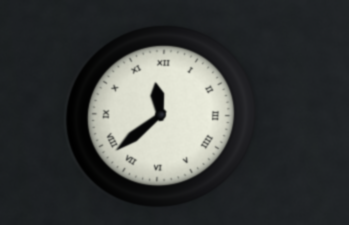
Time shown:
{"hour": 11, "minute": 38}
